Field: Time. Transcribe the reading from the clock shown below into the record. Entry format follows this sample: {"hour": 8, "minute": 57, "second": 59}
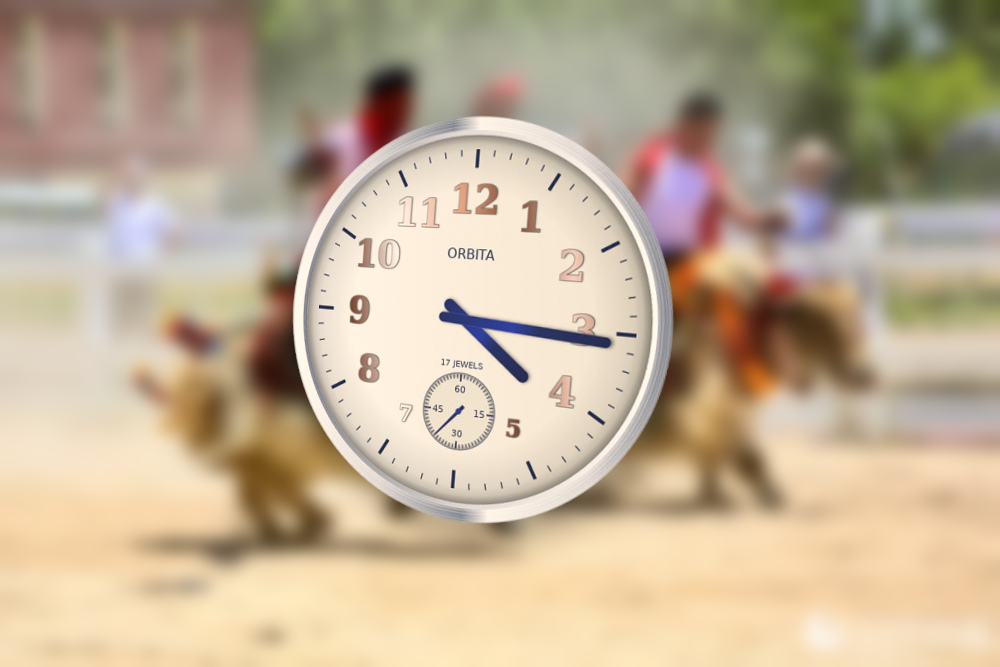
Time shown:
{"hour": 4, "minute": 15, "second": 37}
